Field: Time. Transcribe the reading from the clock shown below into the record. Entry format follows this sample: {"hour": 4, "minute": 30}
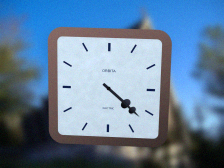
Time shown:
{"hour": 4, "minute": 22}
